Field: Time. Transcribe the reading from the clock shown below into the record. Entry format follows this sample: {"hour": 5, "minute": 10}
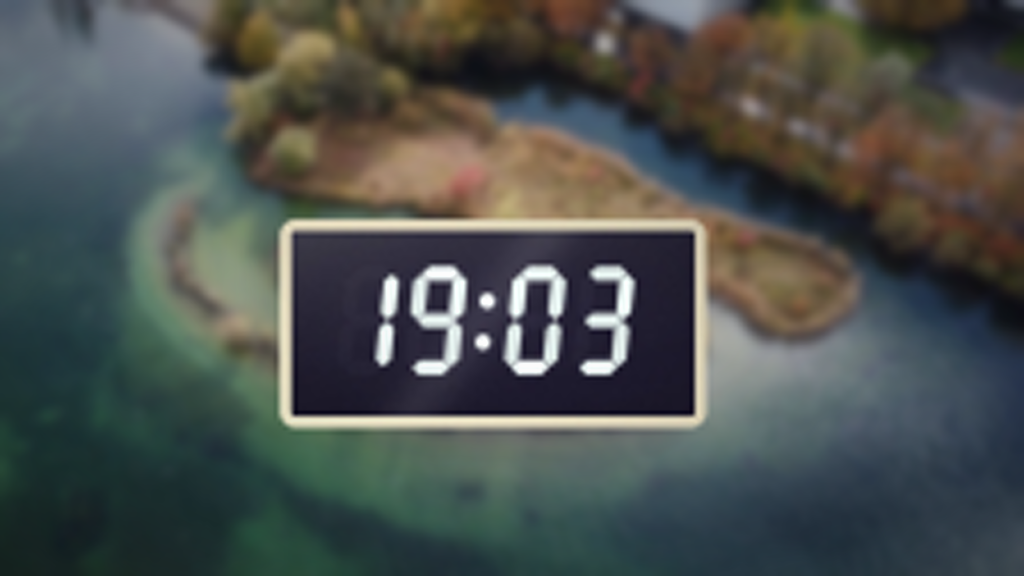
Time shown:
{"hour": 19, "minute": 3}
